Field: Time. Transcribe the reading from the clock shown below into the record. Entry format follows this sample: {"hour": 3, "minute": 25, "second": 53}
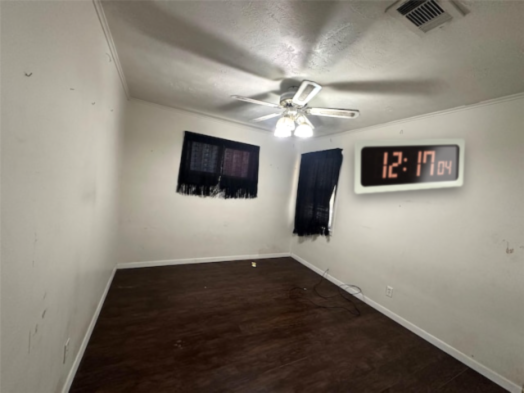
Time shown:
{"hour": 12, "minute": 17, "second": 4}
